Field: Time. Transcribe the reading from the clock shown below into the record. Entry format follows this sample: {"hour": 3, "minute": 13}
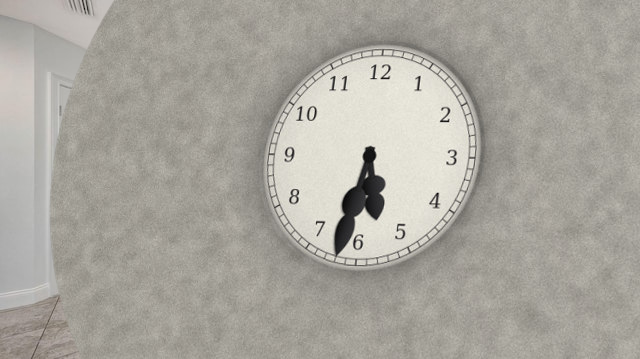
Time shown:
{"hour": 5, "minute": 32}
